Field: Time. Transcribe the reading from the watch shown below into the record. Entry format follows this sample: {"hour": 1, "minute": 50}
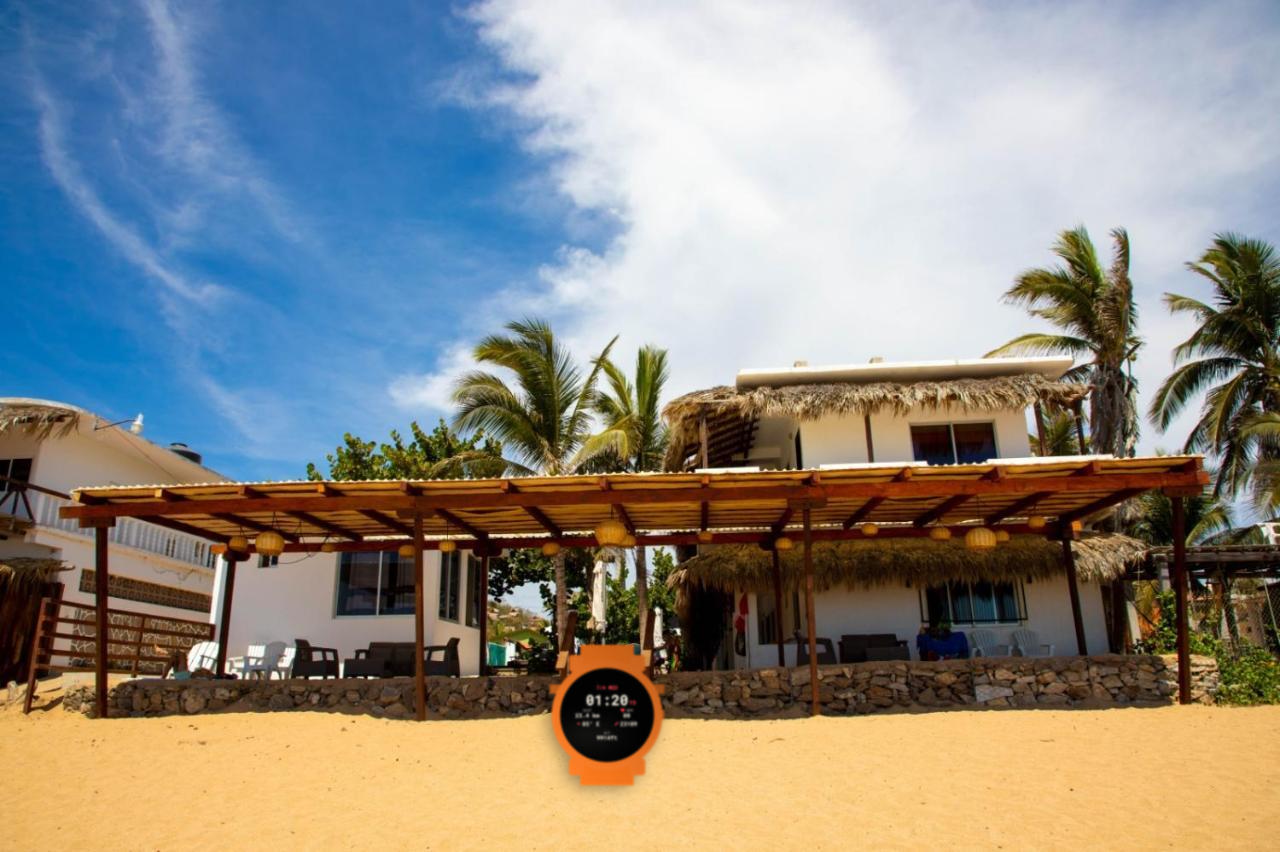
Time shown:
{"hour": 1, "minute": 20}
